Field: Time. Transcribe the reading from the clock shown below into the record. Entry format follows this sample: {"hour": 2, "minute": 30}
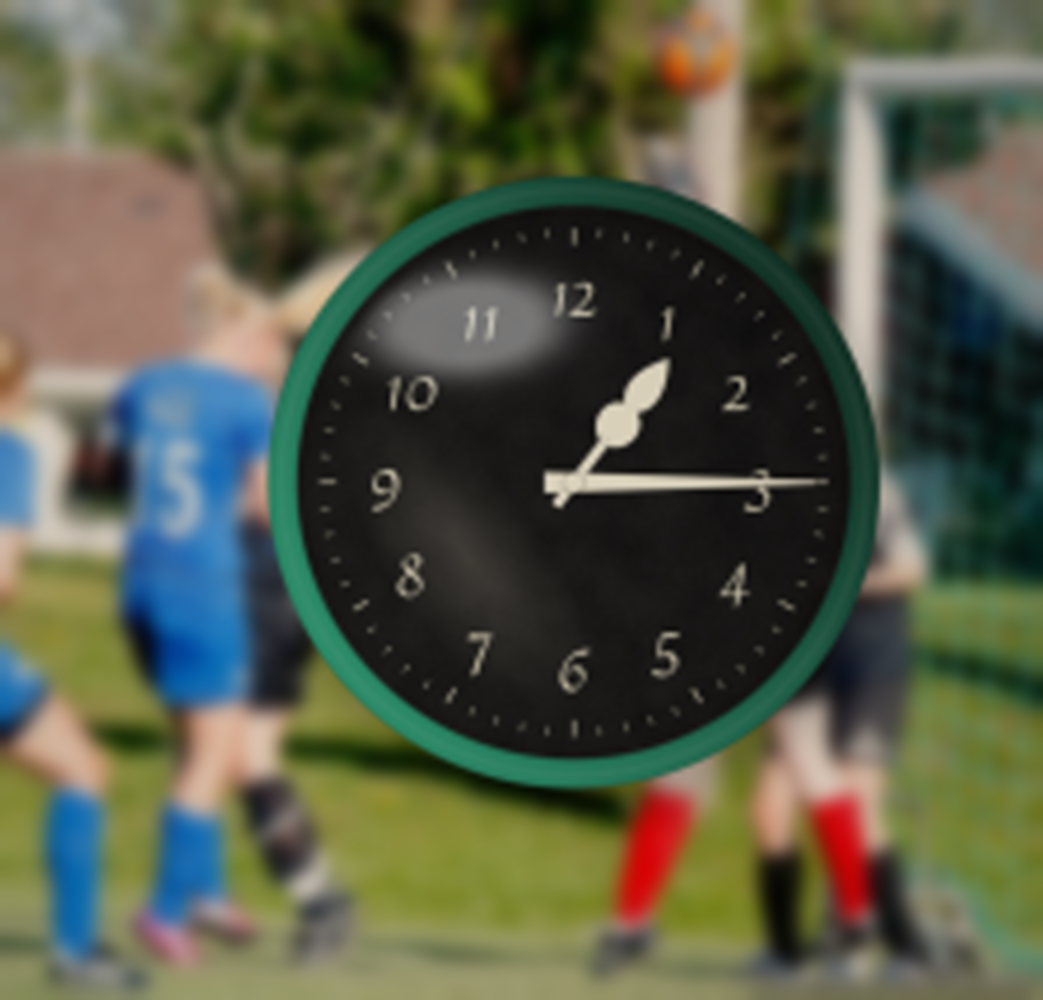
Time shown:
{"hour": 1, "minute": 15}
